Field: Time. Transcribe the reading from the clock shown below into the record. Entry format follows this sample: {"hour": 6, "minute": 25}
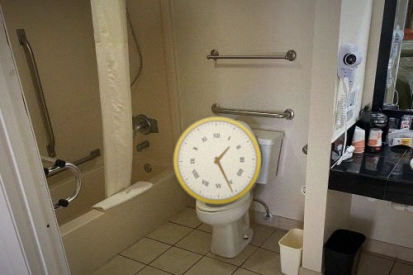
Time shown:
{"hour": 1, "minute": 26}
